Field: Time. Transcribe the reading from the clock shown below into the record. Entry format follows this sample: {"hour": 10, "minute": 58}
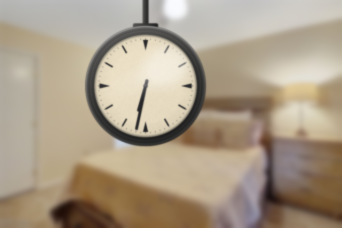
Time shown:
{"hour": 6, "minute": 32}
